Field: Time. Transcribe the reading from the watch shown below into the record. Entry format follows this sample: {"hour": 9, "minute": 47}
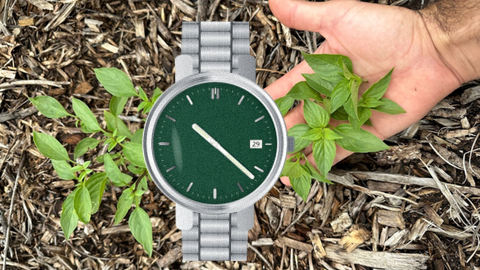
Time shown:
{"hour": 10, "minute": 22}
